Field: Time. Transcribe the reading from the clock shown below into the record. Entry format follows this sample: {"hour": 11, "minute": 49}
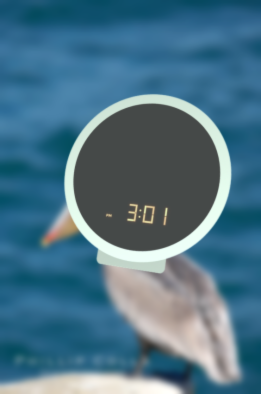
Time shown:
{"hour": 3, "minute": 1}
